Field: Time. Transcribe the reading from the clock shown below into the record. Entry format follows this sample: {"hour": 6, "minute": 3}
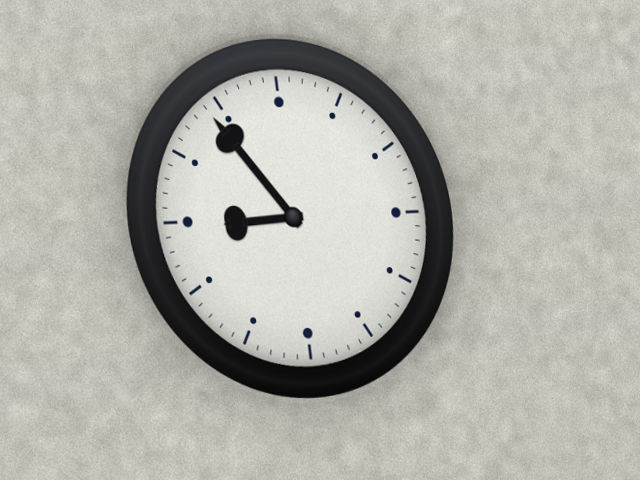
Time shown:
{"hour": 8, "minute": 54}
